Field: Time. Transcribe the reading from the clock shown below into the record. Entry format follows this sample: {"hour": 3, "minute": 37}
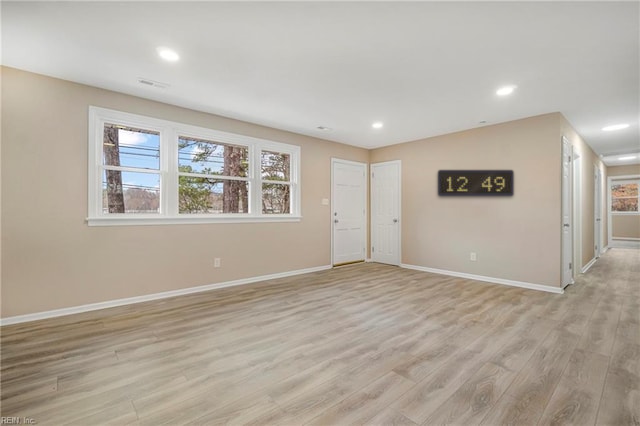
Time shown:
{"hour": 12, "minute": 49}
